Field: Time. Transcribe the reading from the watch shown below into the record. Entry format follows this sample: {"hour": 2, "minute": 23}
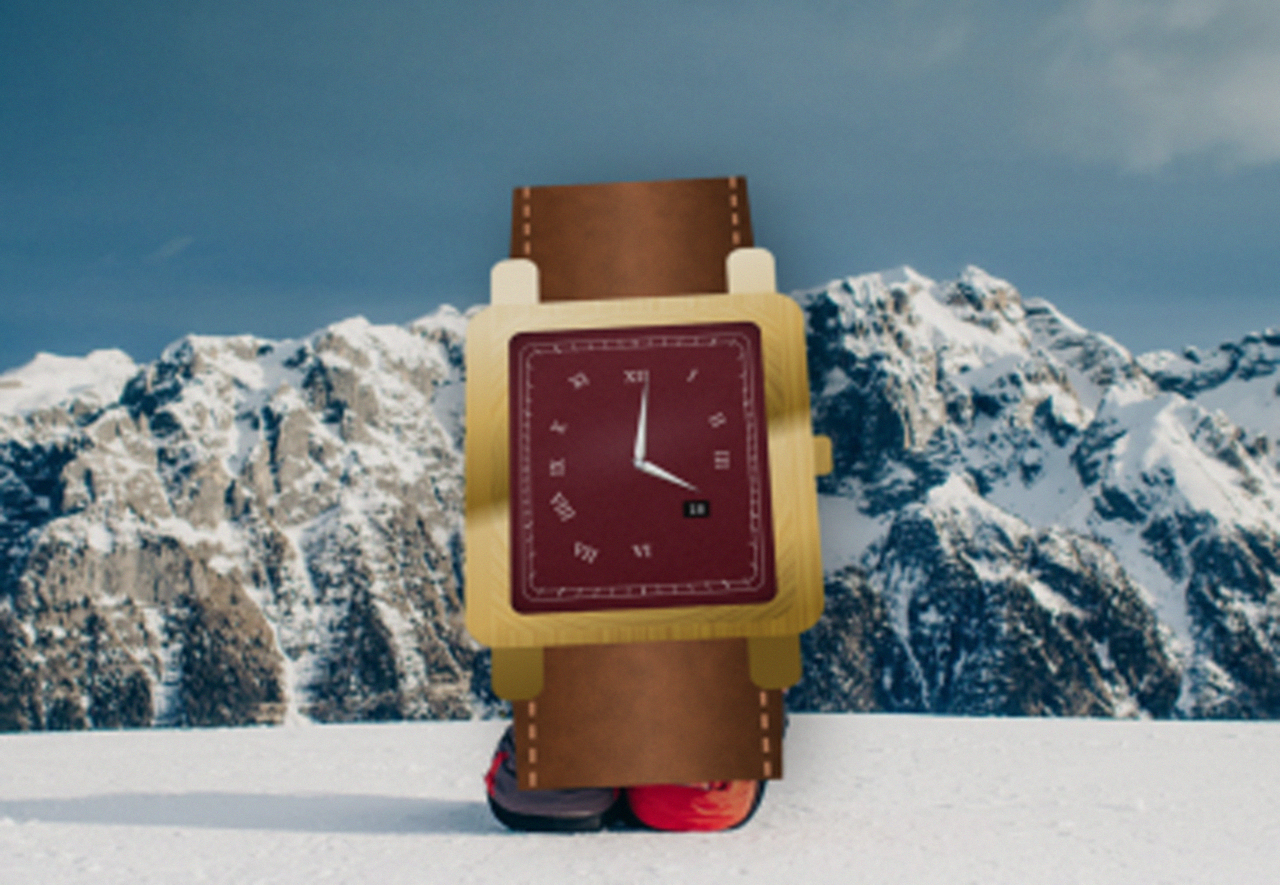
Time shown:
{"hour": 4, "minute": 1}
